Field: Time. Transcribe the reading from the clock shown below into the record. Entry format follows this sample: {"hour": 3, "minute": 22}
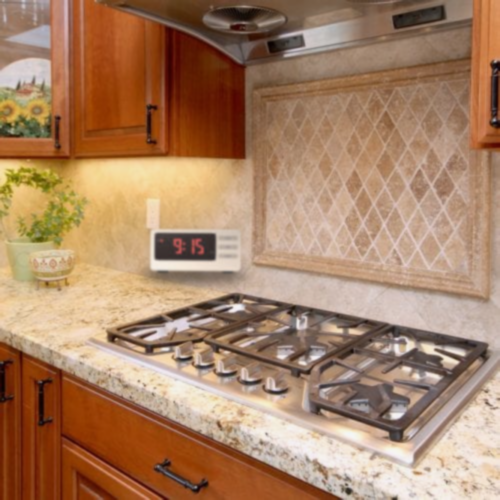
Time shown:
{"hour": 9, "minute": 15}
